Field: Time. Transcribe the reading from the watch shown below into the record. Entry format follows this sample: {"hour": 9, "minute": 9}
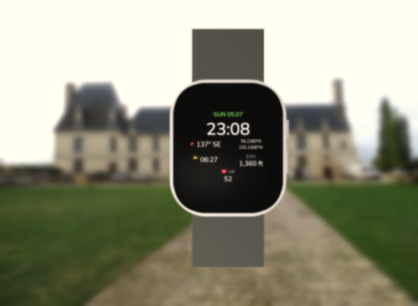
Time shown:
{"hour": 23, "minute": 8}
